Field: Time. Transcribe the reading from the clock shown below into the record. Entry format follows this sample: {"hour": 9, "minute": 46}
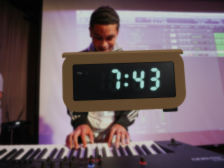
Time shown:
{"hour": 7, "minute": 43}
